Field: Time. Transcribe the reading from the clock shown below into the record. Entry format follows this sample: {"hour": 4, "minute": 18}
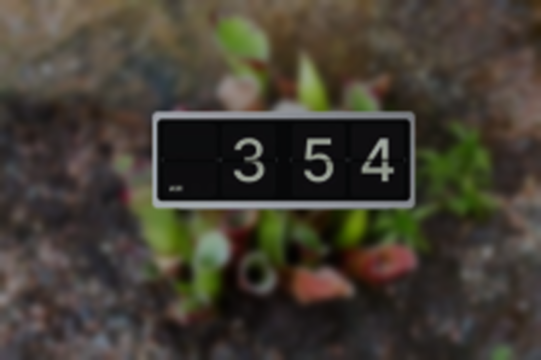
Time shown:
{"hour": 3, "minute": 54}
